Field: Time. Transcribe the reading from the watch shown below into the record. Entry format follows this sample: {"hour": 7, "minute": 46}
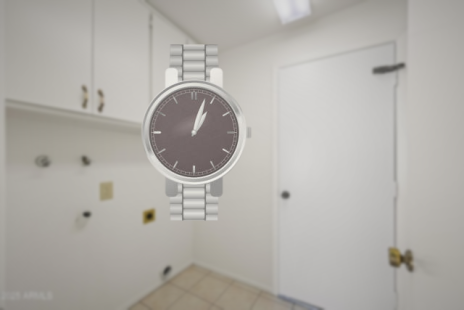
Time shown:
{"hour": 1, "minute": 3}
